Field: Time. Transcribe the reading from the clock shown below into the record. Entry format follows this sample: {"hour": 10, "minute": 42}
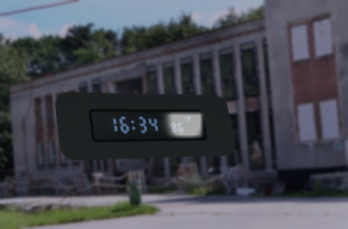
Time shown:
{"hour": 16, "minute": 34}
